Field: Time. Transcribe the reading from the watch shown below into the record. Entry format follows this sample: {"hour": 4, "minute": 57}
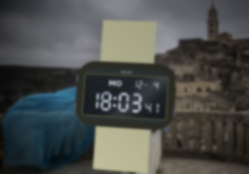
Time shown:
{"hour": 18, "minute": 3}
